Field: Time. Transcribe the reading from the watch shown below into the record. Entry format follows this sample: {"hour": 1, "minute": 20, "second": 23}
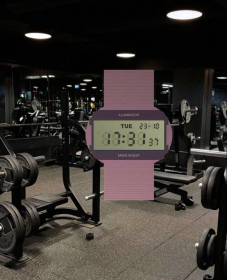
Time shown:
{"hour": 17, "minute": 31, "second": 37}
